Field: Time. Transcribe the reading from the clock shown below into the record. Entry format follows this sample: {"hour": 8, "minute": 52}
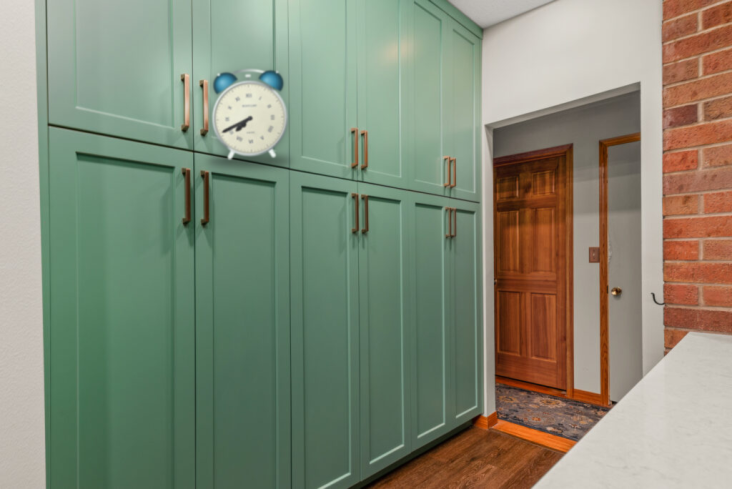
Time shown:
{"hour": 7, "minute": 41}
